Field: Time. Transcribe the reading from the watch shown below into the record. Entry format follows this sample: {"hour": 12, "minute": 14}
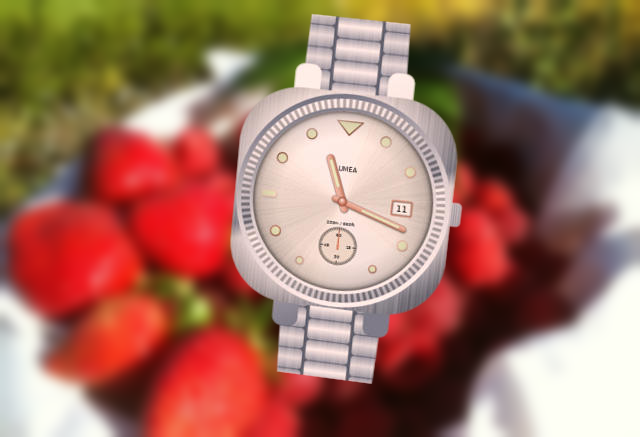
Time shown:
{"hour": 11, "minute": 18}
